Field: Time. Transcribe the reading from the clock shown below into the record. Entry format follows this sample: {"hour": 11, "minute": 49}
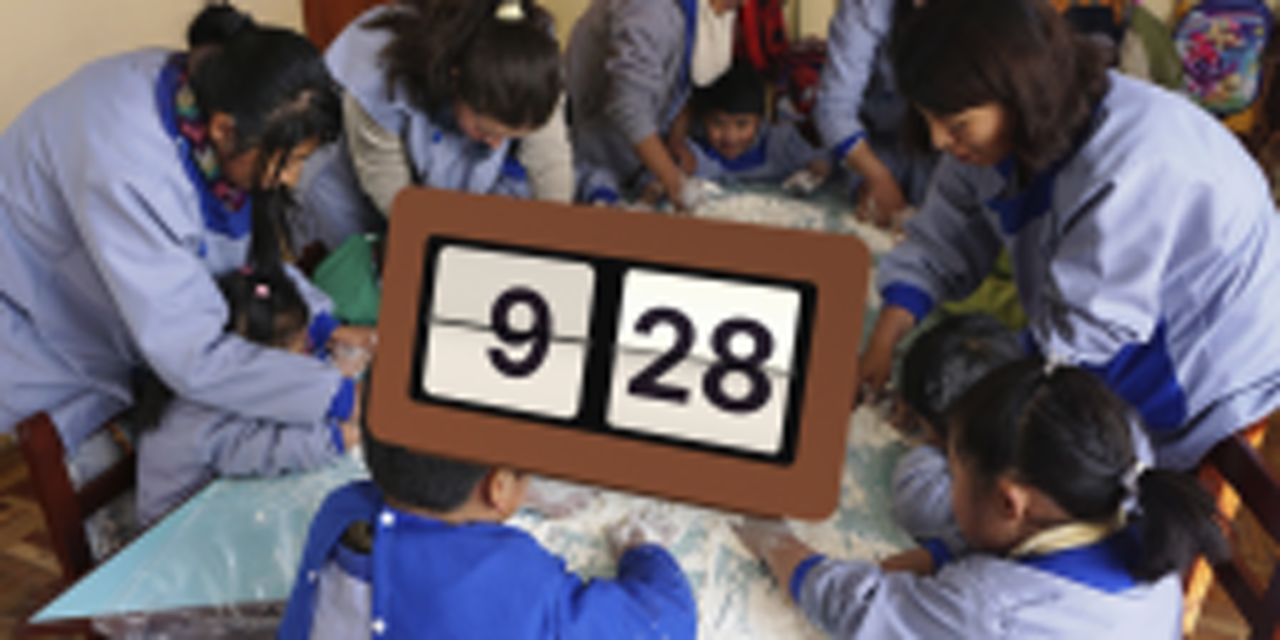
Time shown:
{"hour": 9, "minute": 28}
